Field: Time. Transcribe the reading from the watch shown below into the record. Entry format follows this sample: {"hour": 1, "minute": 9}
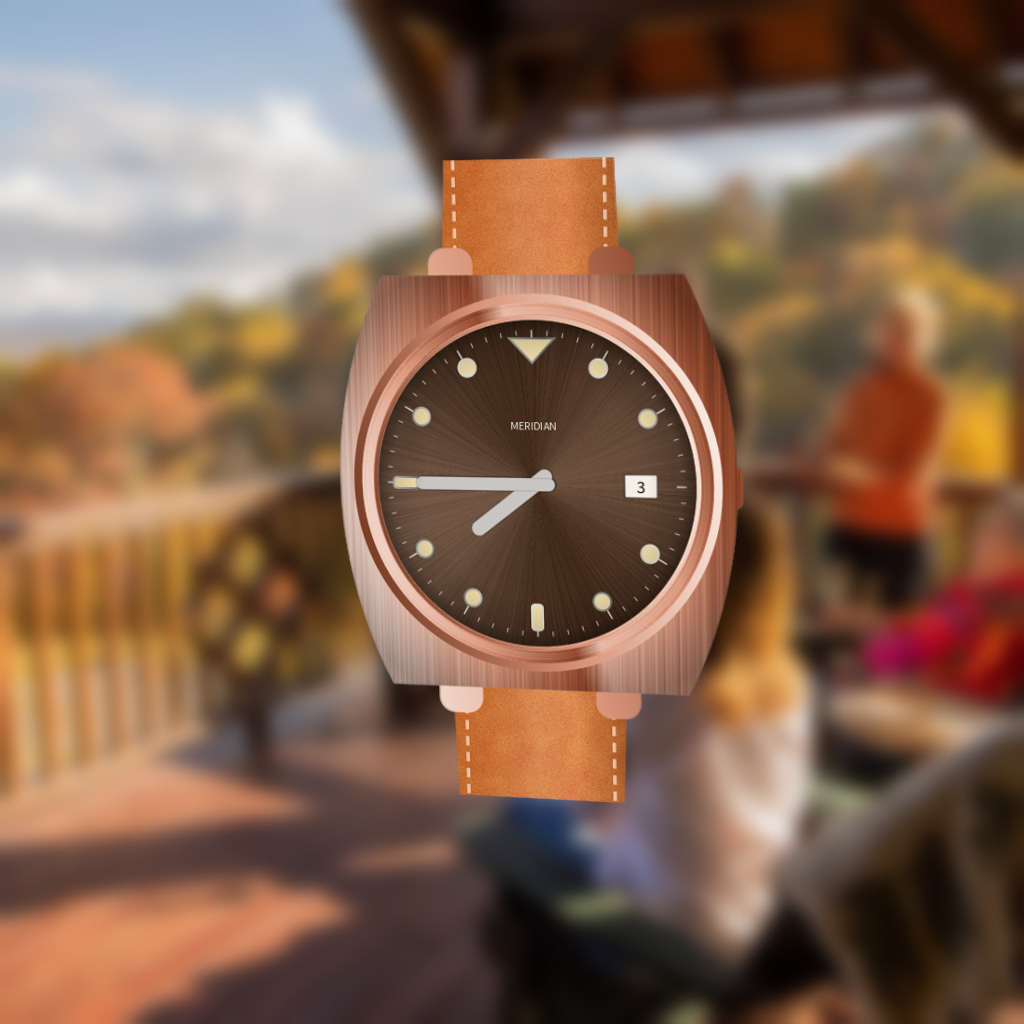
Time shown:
{"hour": 7, "minute": 45}
